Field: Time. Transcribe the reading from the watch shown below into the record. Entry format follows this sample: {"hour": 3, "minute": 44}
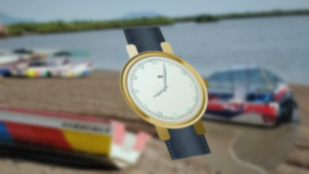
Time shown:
{"hour": 8, "minute": 3}
